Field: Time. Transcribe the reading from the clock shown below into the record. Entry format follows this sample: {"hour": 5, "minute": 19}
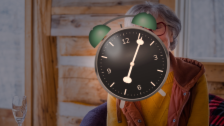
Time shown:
{"hour": 7, "minute": 6}
